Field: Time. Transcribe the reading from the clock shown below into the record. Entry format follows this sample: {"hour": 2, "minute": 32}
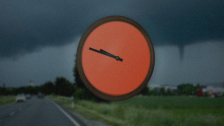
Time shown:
{"hour": 9, "minute": 48}
